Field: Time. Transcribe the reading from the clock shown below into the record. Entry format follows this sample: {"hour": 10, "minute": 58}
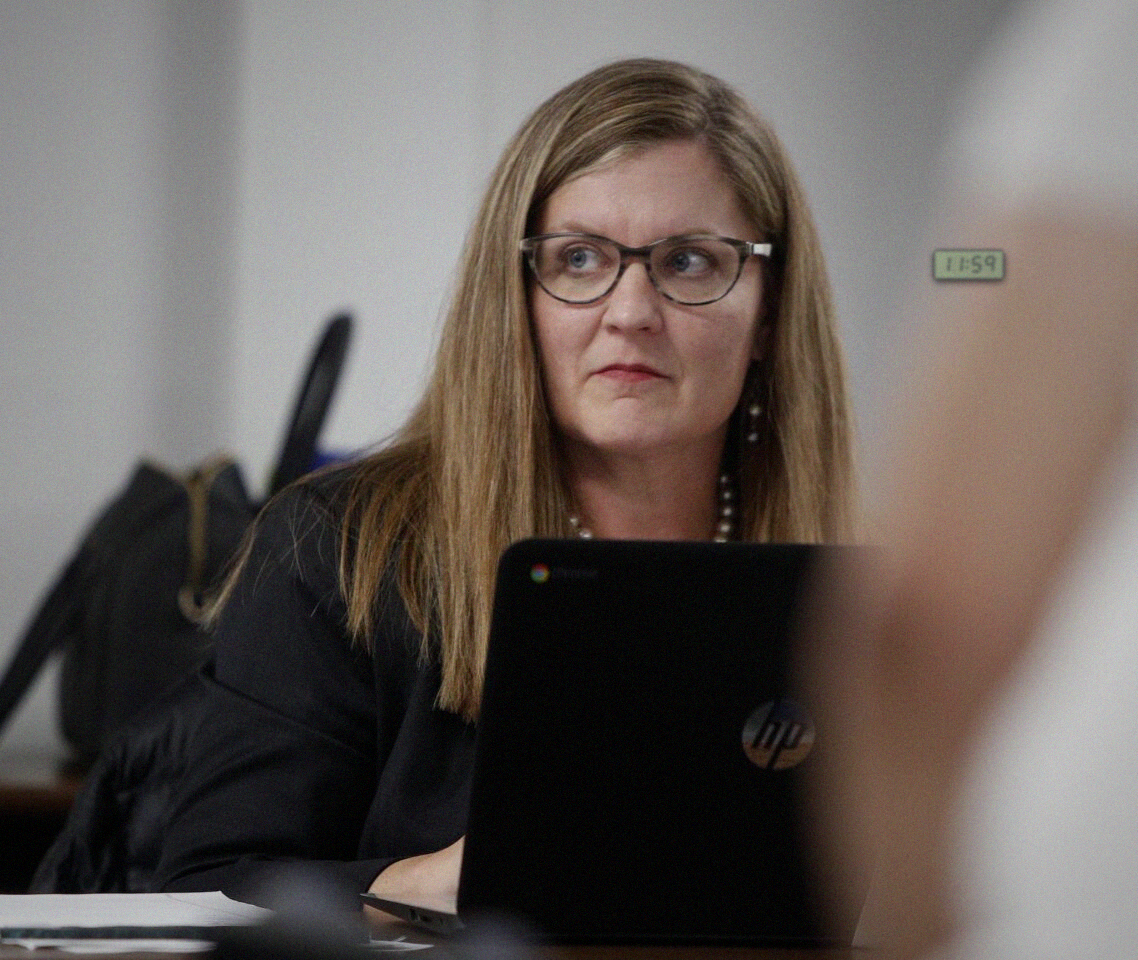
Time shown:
{"hour": 11, "minute": 59}
